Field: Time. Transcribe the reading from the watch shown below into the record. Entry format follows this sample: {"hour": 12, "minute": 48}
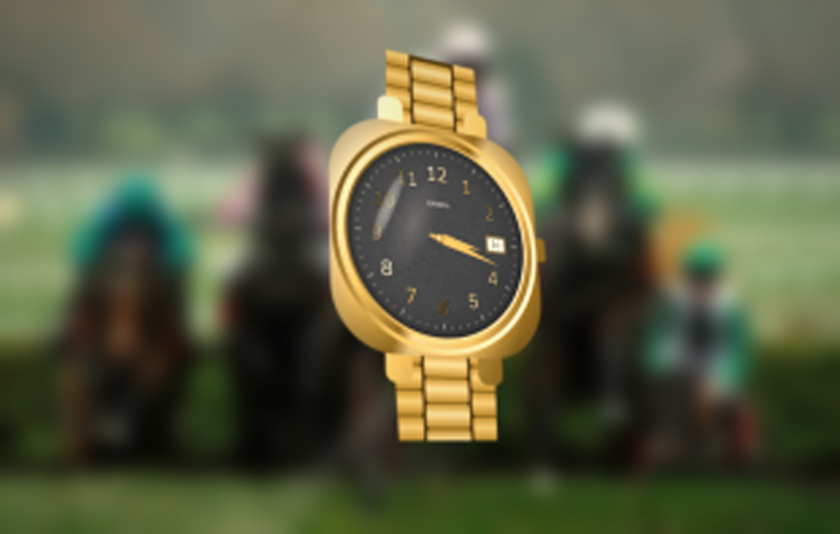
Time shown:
{"hour": 3, "minute": 18}
